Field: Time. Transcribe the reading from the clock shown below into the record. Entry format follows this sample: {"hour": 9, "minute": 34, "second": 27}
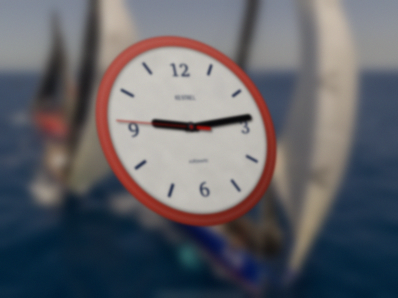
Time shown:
{"hour": 9, "minute": 13, "second": 46}
